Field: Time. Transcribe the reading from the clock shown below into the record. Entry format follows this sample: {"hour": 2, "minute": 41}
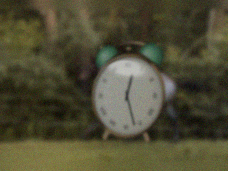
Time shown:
{"hour": 12, "minute": 27}
